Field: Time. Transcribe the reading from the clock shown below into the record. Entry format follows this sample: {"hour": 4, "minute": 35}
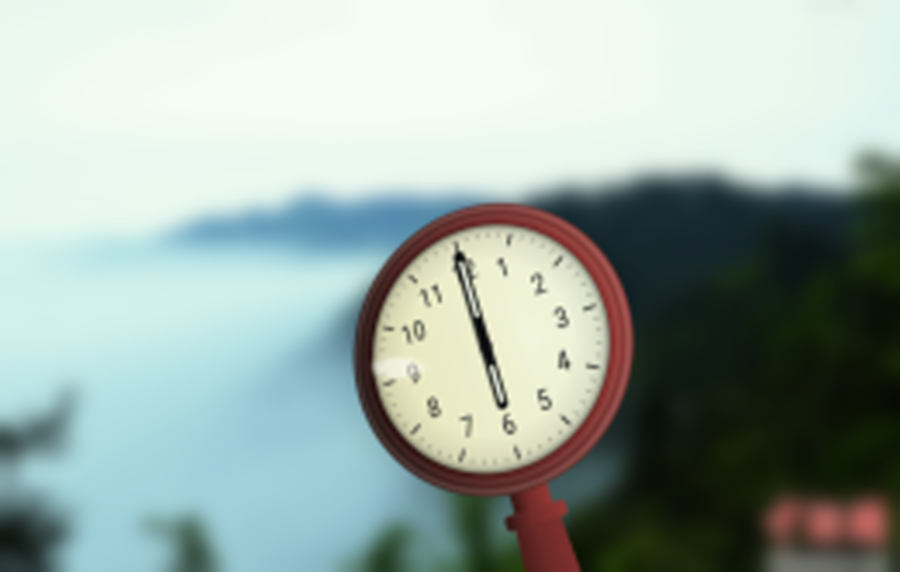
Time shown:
{"hour": 6, "minute": 0}
